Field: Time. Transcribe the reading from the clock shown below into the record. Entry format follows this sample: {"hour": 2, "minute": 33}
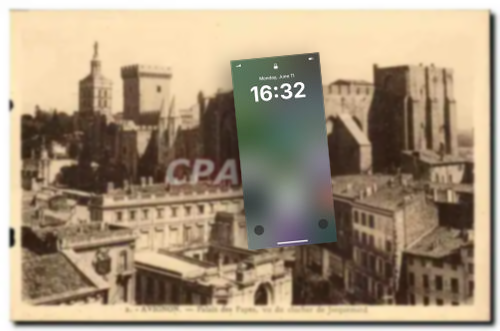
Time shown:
{"hour": 16, "minute": 32}
